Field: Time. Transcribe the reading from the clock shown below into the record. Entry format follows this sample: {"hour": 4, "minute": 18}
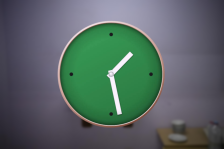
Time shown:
{"hour": 1, "minute": 28}
